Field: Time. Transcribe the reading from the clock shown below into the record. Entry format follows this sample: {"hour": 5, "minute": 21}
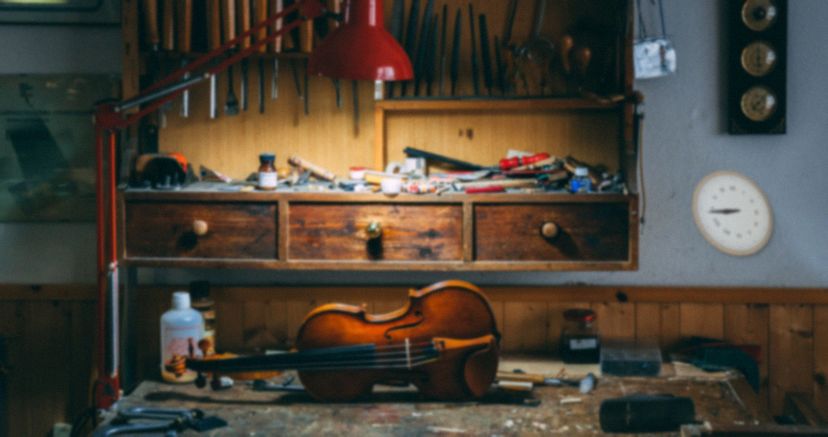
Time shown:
{"hour": 8, "minute": 44}
